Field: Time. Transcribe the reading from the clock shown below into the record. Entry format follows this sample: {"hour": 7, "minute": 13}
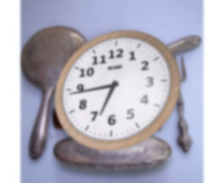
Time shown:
{"hour": 6, "minute": 44}
